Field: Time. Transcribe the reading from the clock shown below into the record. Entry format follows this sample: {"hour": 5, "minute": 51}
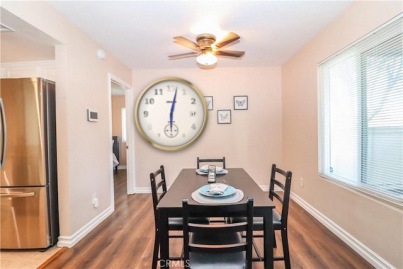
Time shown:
{"hour": 6, "minute": 2}
